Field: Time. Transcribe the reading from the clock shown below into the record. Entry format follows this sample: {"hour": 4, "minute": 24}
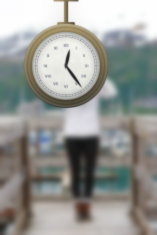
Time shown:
{"hour": 12, "minute": 24}
